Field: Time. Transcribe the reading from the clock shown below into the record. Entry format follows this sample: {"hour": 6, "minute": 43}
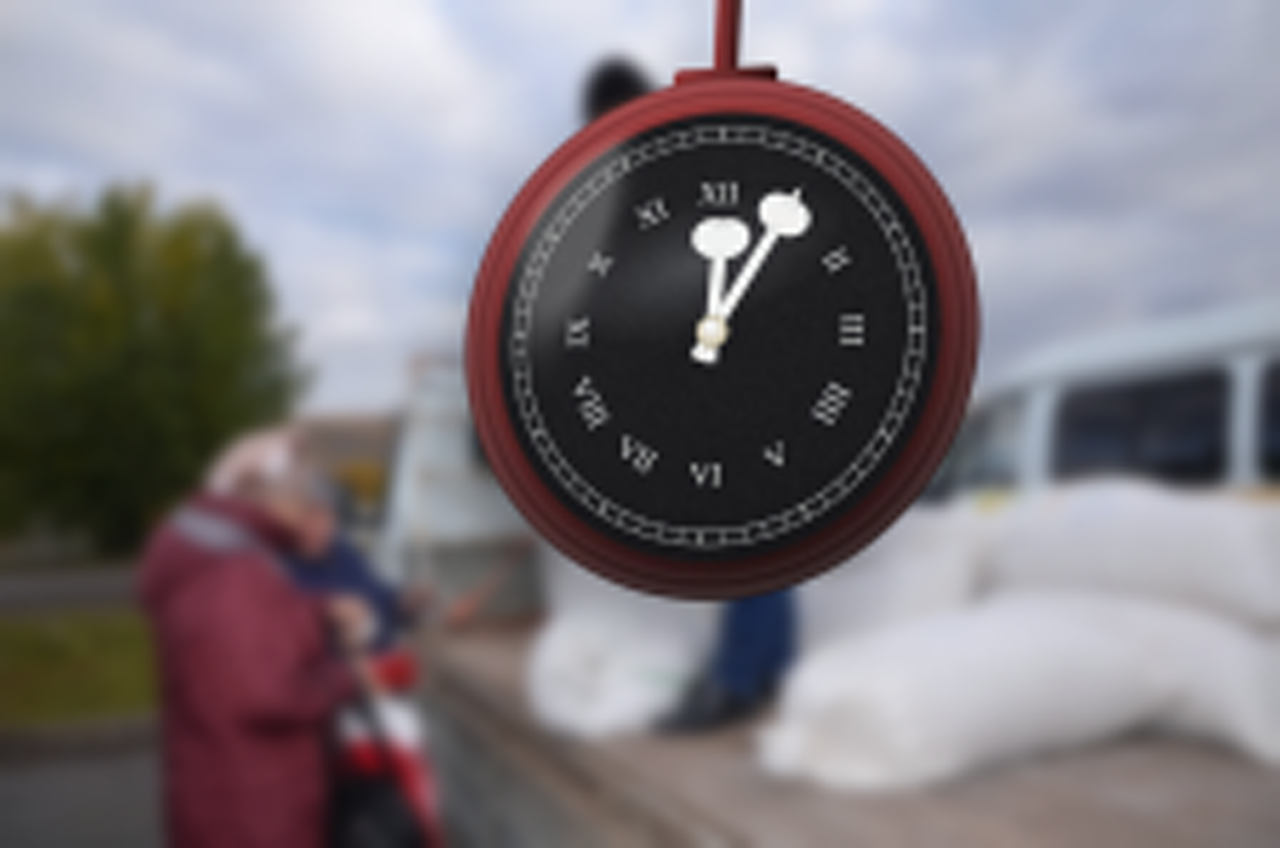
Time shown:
{"hour": 12, "minute": 5}
